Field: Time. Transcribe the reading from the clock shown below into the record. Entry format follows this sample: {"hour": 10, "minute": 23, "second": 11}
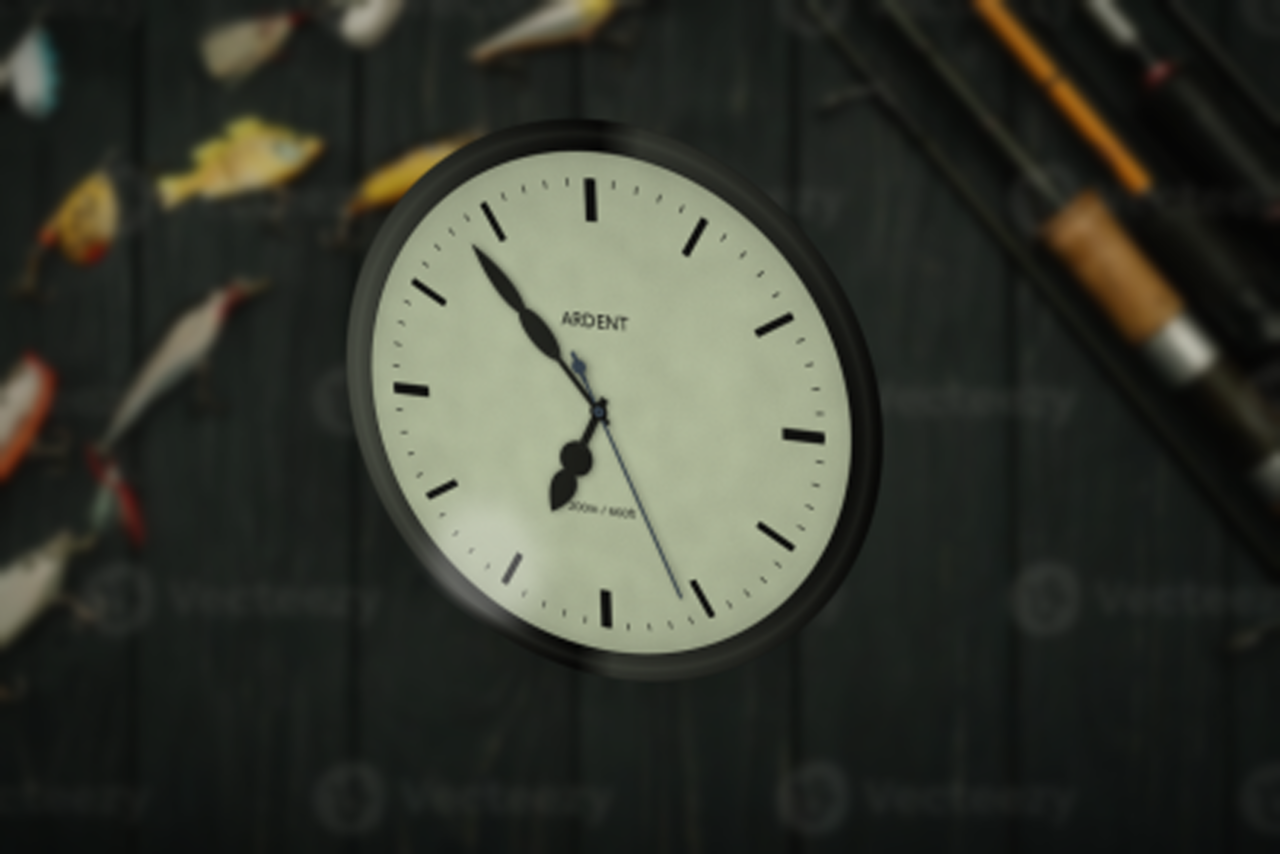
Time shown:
{"hour": 6, "minute": 53, "second": 26}
